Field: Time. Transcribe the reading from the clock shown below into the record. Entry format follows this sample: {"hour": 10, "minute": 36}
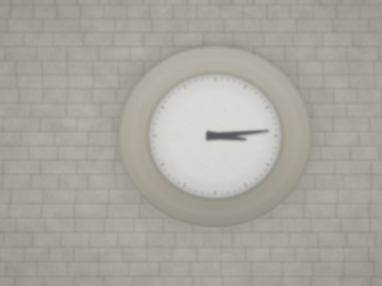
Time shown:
{"hour": 3, "minute": 14}
